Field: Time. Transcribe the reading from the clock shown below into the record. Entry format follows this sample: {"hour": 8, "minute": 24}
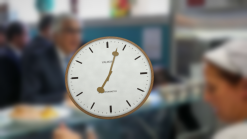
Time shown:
{"hour": 7, "minute": 3}
